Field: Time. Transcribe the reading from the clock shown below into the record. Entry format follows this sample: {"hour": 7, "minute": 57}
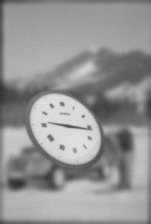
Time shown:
{"hour": 9, "minute": 16}
